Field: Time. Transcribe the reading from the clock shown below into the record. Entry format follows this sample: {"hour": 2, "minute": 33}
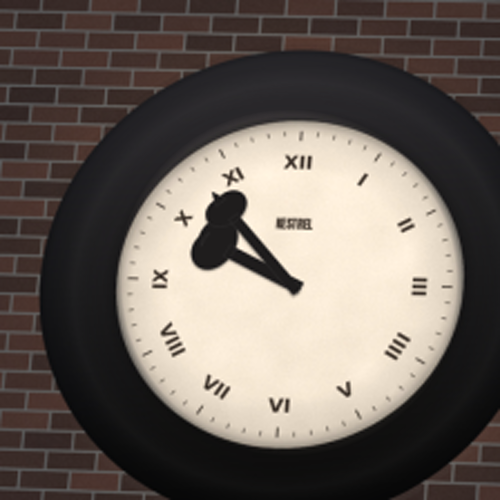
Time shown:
{"hour": 9, "minute": 53}
